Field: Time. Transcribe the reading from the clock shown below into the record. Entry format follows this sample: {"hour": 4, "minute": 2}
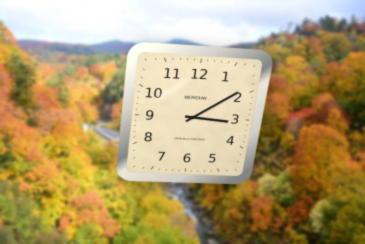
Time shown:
{"hour": 3, "minute": 9}
